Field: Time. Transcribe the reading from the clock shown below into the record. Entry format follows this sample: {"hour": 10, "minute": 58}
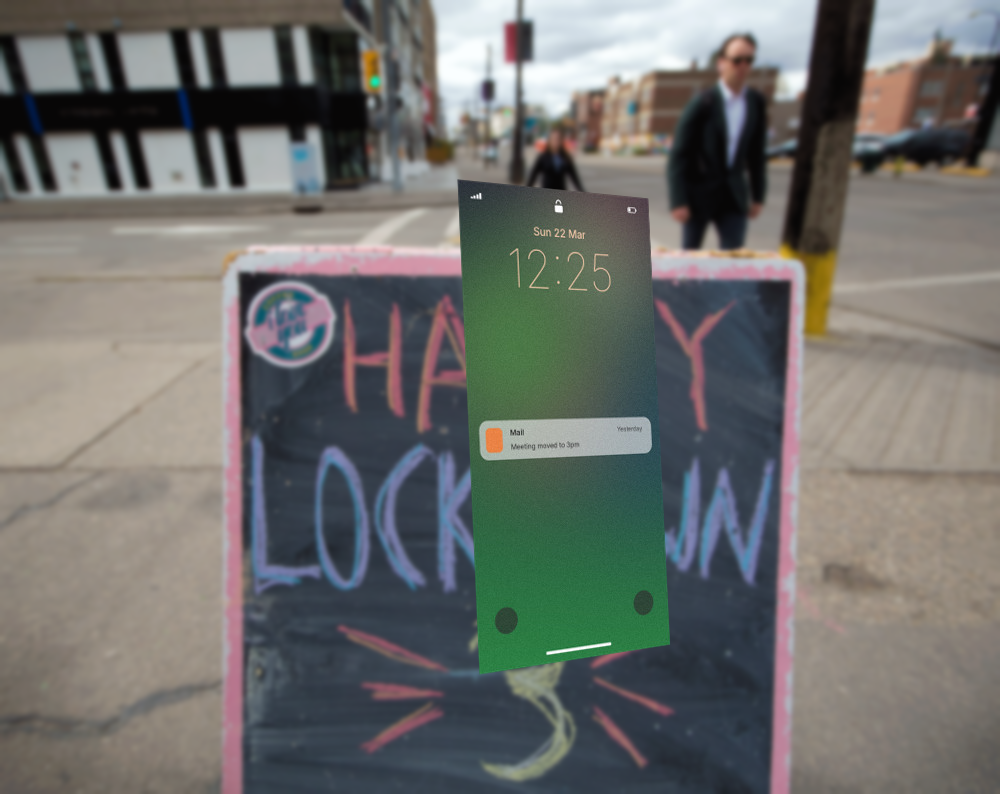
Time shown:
{"hour": 12, "minute": 25}
